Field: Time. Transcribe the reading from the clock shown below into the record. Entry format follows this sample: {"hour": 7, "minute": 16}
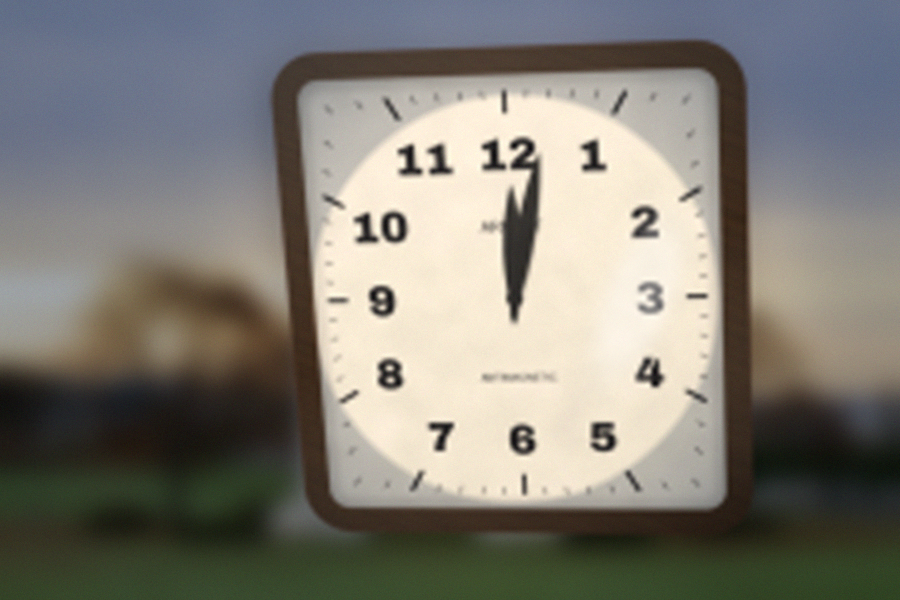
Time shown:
{"hour": 12, "minute": 2}
